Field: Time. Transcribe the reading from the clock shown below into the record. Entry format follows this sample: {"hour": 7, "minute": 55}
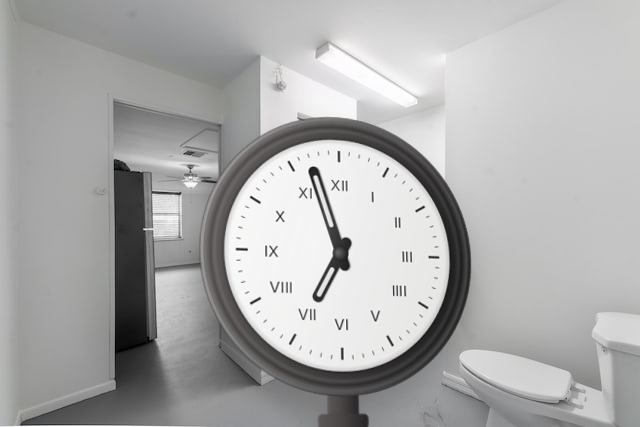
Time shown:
{"hour": 6, "minute": 57}
